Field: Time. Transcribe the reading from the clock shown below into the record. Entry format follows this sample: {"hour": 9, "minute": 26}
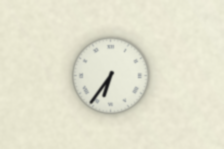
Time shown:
{"hour": 6, "minute": 36}
